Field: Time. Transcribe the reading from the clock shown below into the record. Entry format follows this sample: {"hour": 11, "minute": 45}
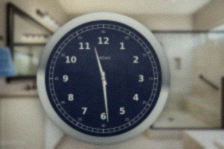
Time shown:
{"hour": 11, "minute": 29}
